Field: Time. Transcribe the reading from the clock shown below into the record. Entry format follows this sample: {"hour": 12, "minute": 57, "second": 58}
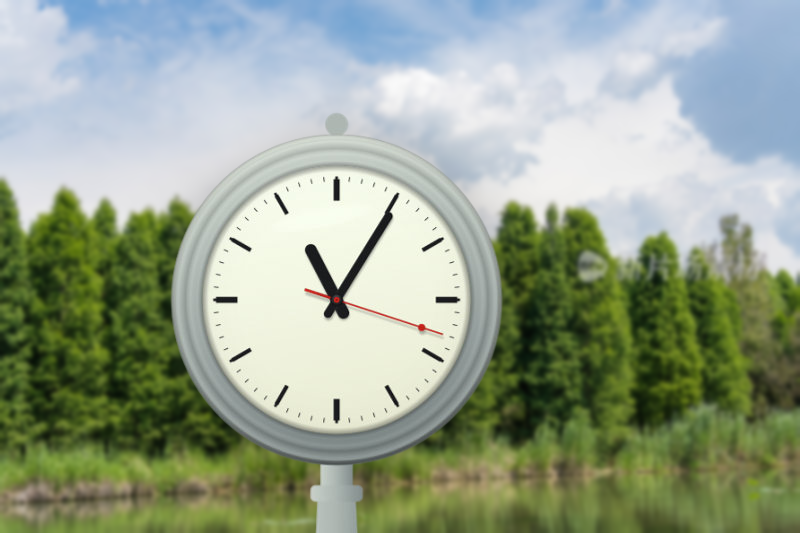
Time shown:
{"hour": 11, "minute": 5, "second": 18}
